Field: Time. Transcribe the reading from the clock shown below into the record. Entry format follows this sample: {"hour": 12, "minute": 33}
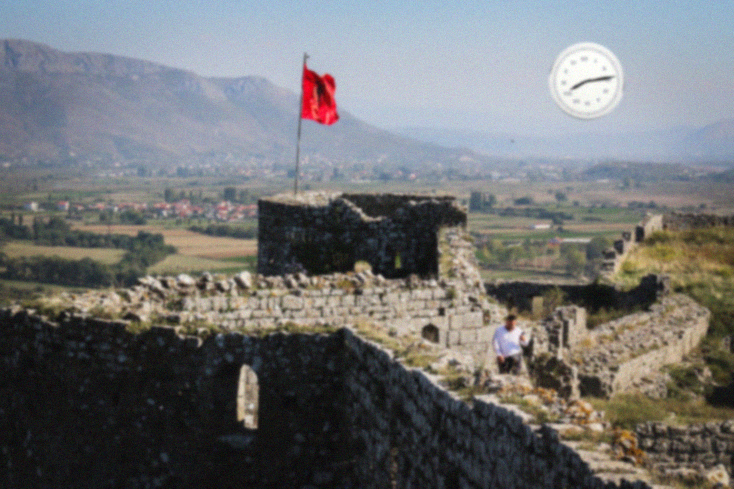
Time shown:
{"hour": 8, "minute": 14}
